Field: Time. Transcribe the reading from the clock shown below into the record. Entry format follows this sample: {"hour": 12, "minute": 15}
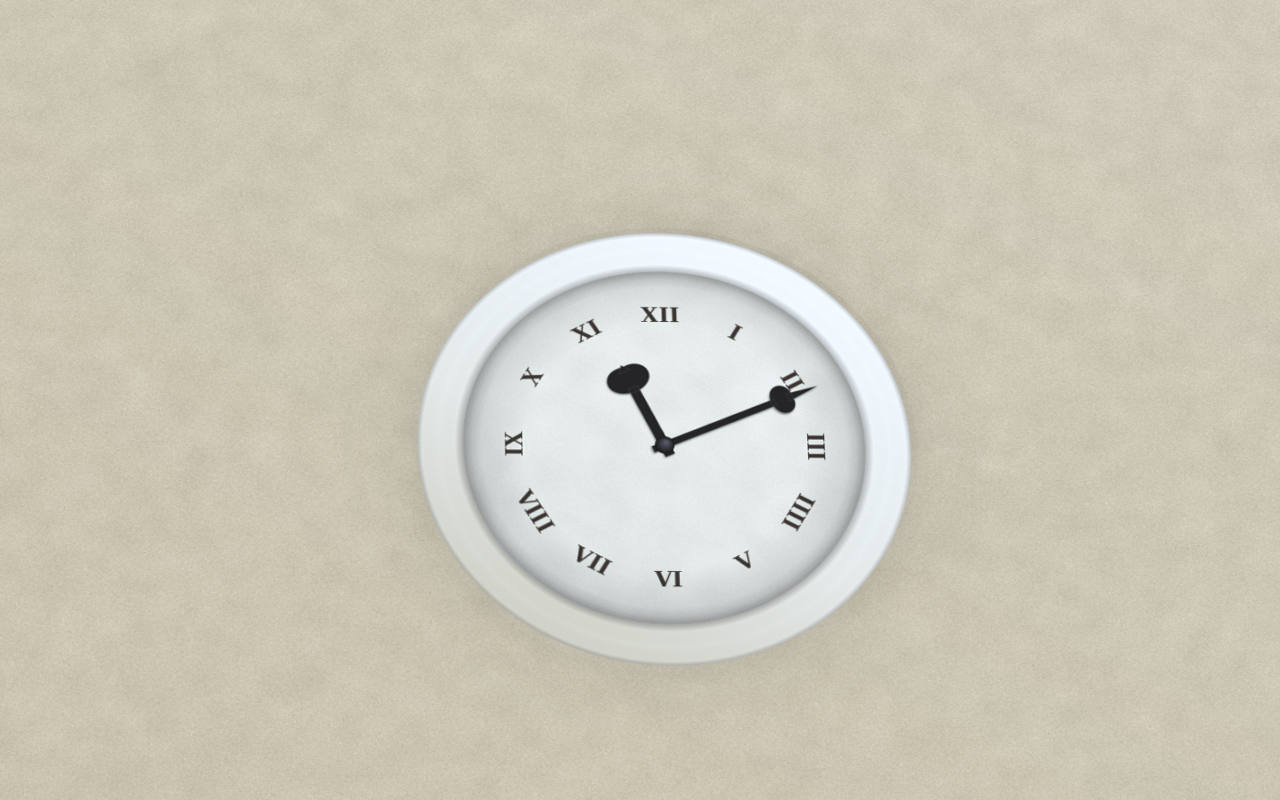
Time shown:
{"hour": 11, "minute": 11}
